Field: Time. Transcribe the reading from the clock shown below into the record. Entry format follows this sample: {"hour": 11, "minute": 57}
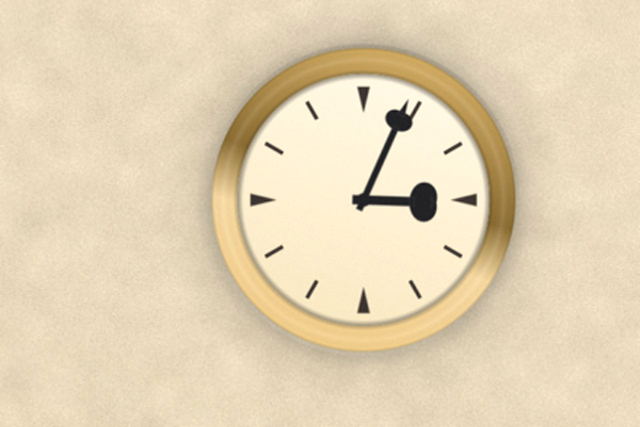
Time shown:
{"hour": 3, "minute": 4}
